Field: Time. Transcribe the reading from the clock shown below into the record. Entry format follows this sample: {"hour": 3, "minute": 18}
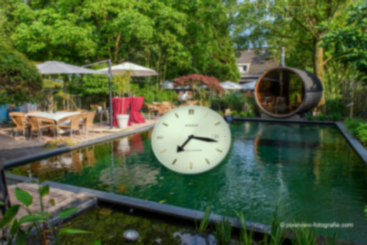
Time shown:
{"hour": 7, "minute": 17}
